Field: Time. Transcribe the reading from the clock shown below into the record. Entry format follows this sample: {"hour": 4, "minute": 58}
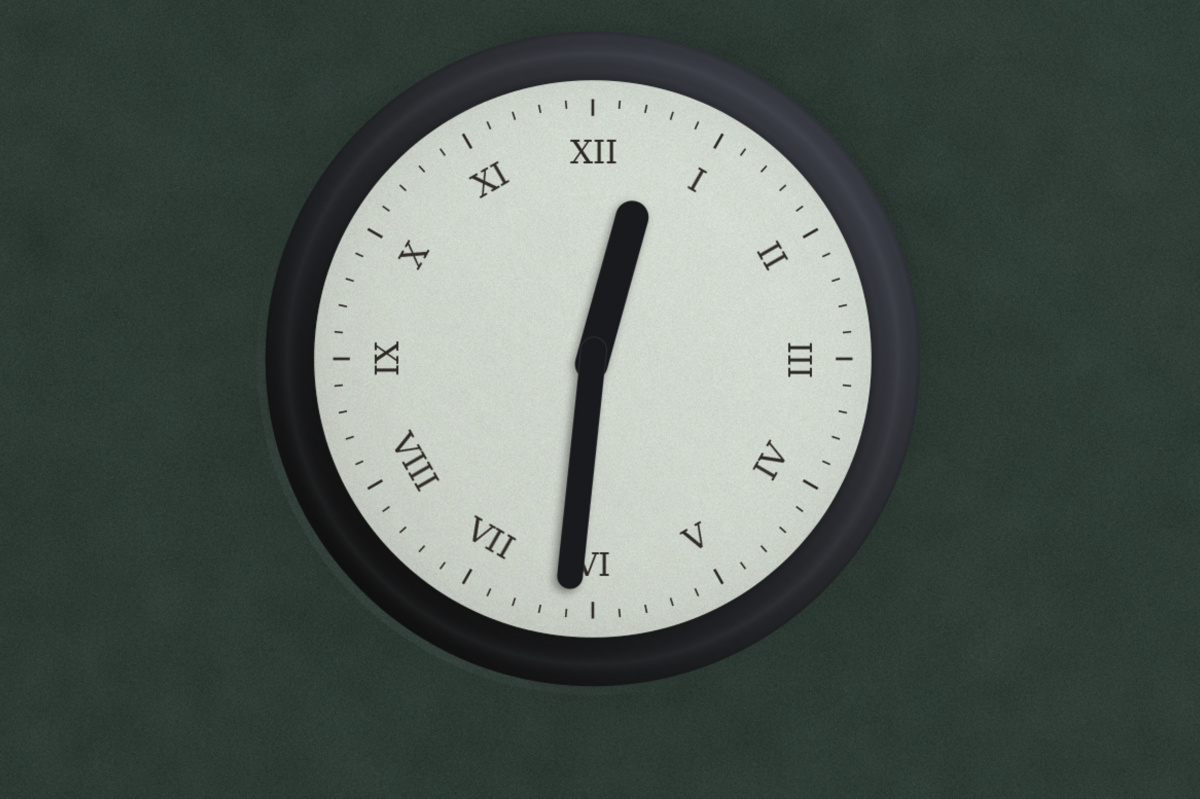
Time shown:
{"hour": 12, "minute": 31}
